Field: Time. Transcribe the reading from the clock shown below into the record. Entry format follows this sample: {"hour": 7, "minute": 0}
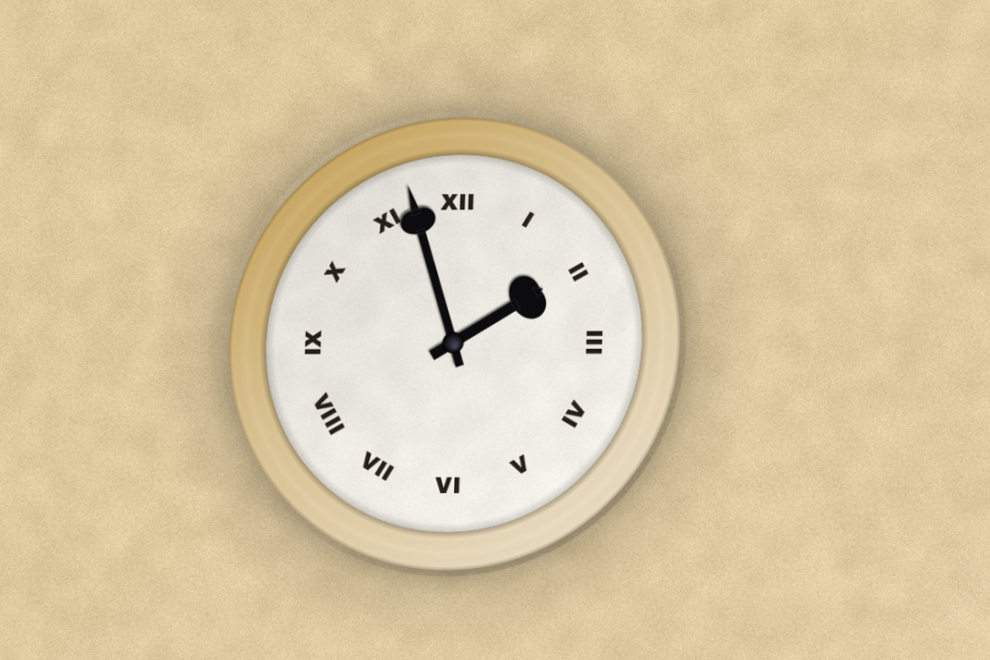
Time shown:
{"hour": 1, "minute": 57}
